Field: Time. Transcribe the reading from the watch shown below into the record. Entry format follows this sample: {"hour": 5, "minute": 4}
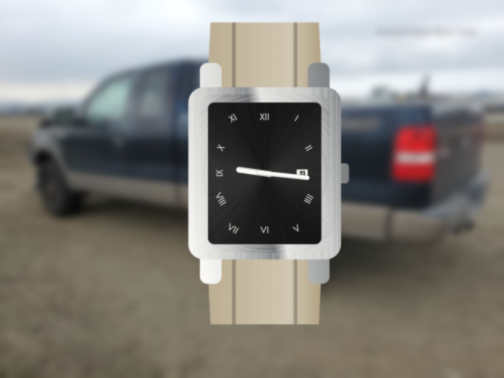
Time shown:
{"hour": 9, "minute": 16}
